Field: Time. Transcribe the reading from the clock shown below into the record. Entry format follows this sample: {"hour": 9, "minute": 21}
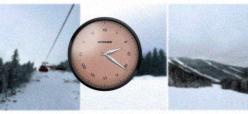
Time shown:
{"hour": 2, "minute": 21}
